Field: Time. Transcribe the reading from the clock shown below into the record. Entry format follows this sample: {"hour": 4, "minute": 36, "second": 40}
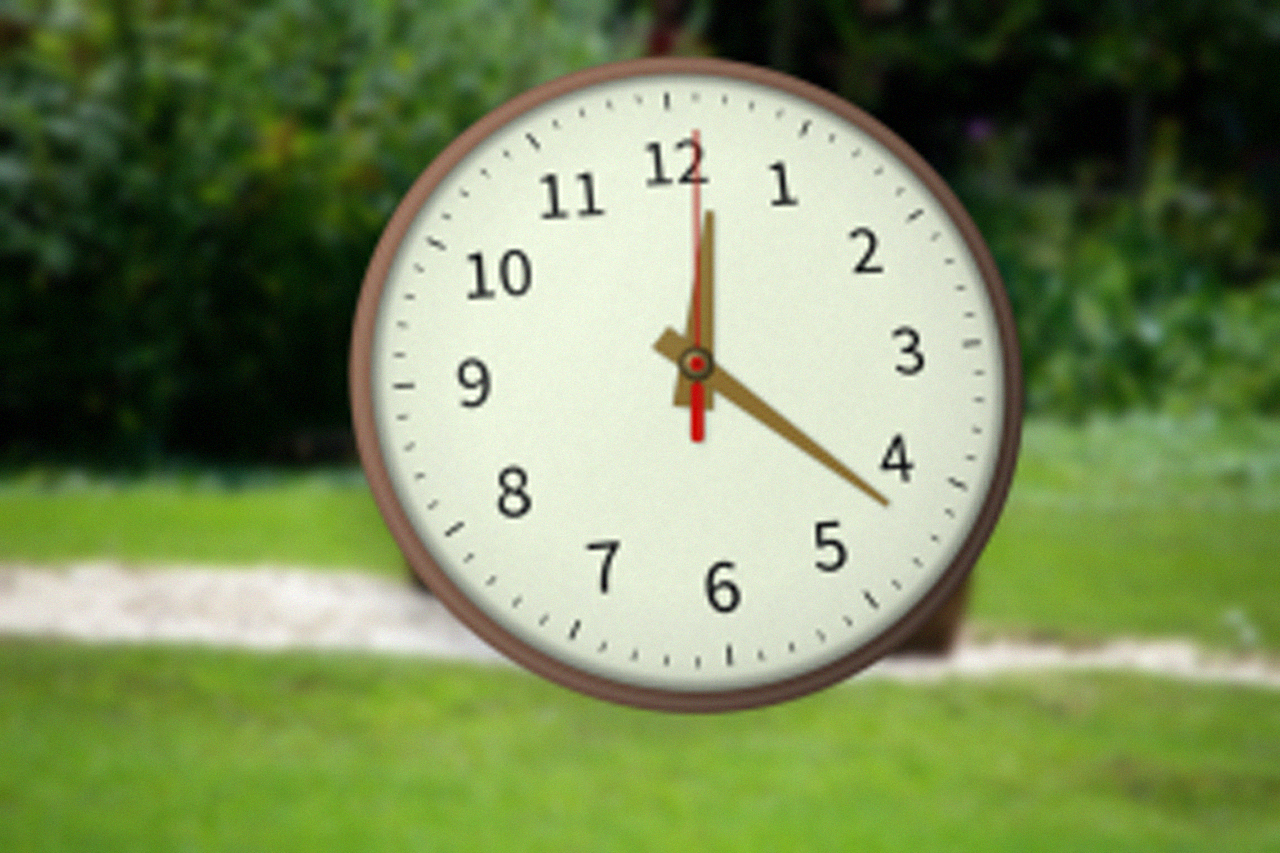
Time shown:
{"hour": 12, "minute": 22, "second": 1}
